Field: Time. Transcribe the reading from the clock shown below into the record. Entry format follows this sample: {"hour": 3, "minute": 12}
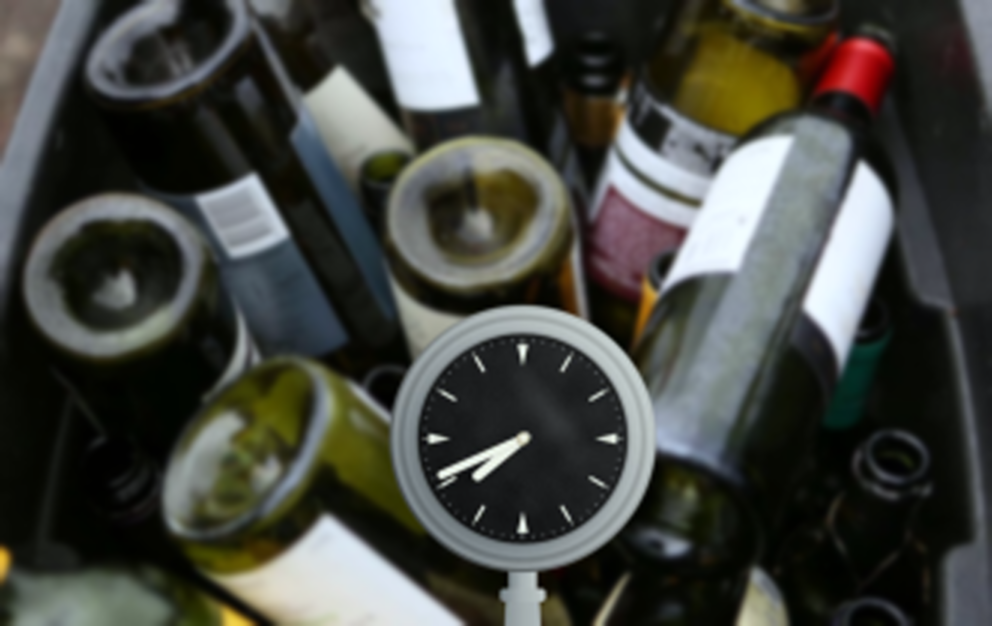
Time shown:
{"hour": 7, "minute": 41}
